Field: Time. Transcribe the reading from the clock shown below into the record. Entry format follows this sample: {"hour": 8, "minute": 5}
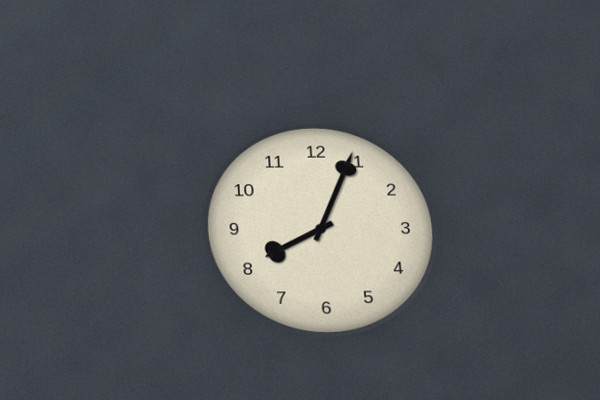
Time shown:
{"hour": 8, "minute": 4}
